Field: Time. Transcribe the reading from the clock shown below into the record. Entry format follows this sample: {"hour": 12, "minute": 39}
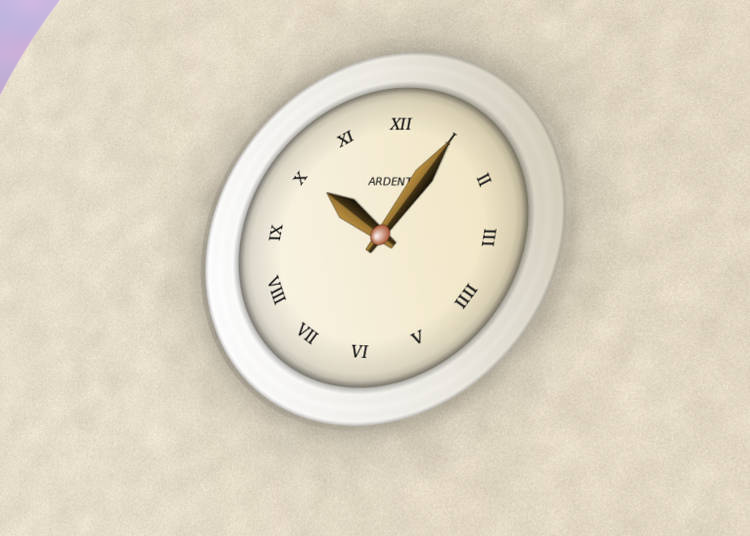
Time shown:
{"hour": 10, "minute": 5}
